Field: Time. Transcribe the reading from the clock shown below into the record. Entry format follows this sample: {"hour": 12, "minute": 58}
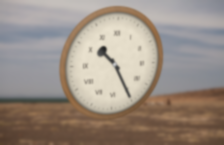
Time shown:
{"hour": 10, "minute": 25}
